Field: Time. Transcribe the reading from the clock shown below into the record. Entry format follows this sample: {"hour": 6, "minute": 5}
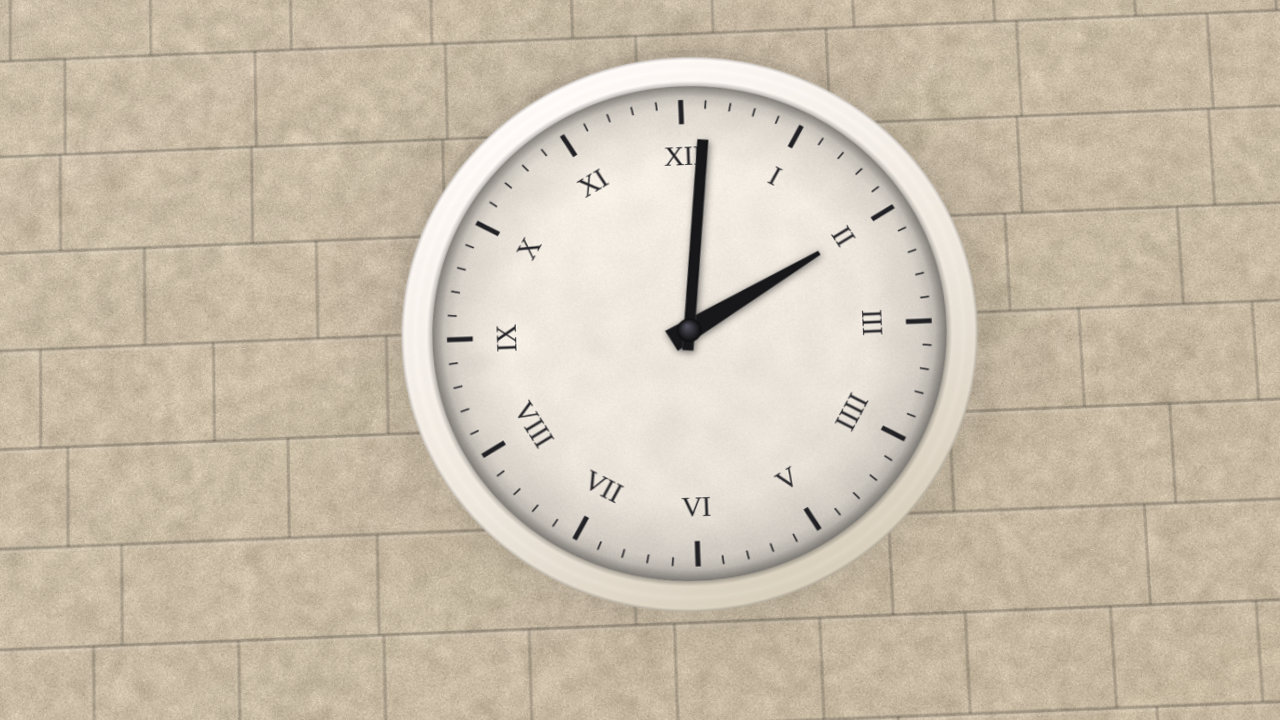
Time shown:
{"hour": 2, "minute": 1}
